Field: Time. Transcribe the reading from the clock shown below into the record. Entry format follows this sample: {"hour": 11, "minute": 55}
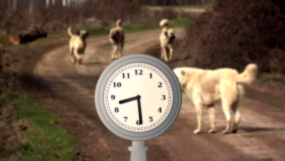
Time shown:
{"hour": 8, "minute": 29}
